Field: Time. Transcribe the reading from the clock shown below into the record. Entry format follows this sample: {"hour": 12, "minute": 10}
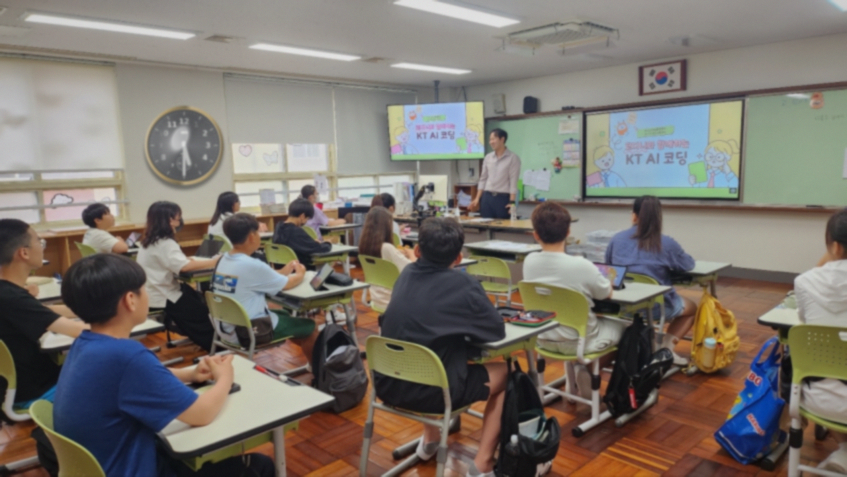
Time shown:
{"hour": 5, "minute": 30}
